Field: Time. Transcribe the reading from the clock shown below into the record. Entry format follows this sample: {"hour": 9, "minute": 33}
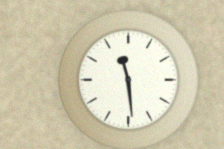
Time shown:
{"hour": 11, "minute": 29}
